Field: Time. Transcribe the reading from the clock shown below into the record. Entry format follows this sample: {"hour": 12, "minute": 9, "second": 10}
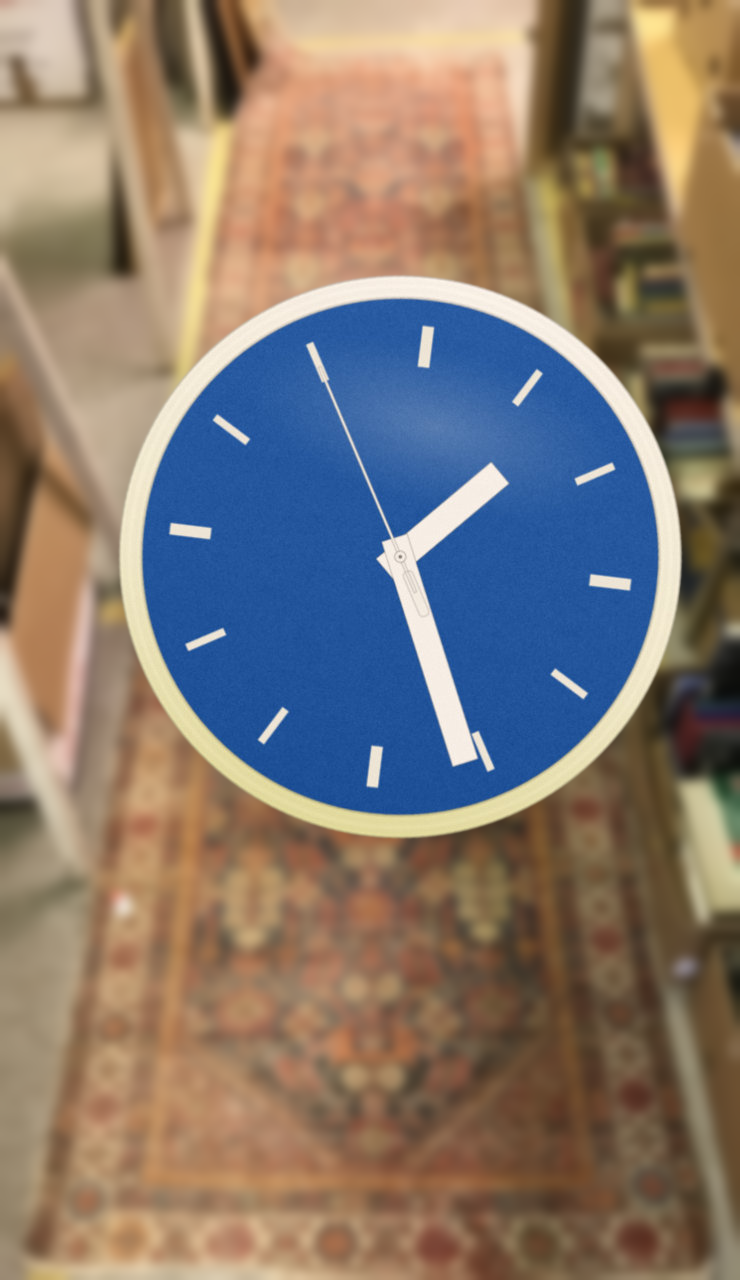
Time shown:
{"hour": 1, "minute": 25, "second": 55}
